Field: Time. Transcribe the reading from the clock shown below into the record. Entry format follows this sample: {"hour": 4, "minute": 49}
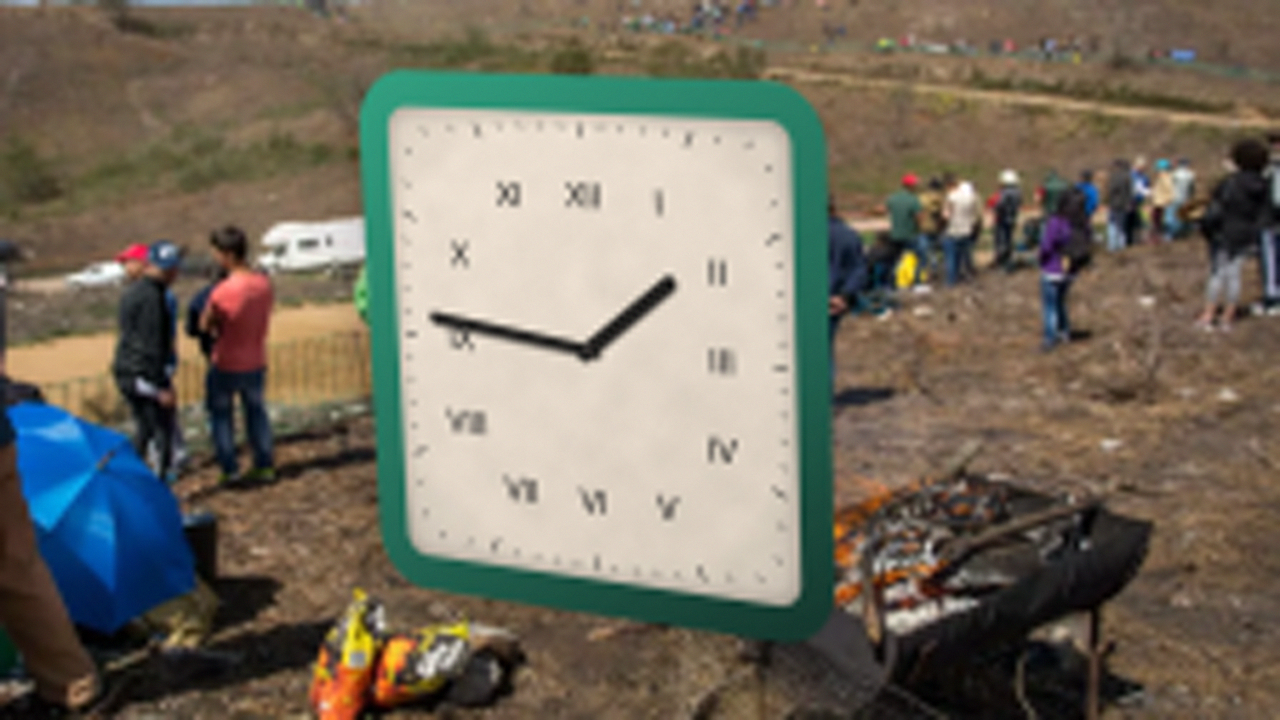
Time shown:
{"hour": 1, "minute": 46}
